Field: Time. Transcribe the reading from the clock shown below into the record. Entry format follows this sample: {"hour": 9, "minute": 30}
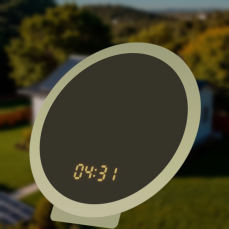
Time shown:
{"hour": 4, "minute": 31}
